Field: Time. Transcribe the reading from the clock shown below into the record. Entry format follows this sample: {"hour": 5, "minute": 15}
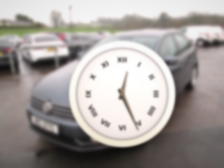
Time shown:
{"hour": 12, "minute": 26}
